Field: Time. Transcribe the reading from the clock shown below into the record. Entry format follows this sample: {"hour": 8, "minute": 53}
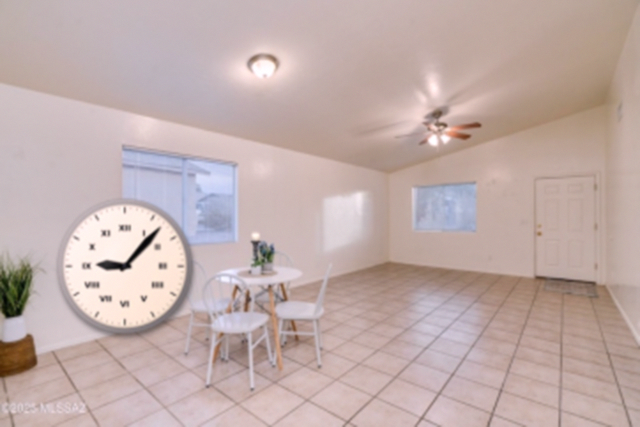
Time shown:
{"hour": 9, "minute": 7}
